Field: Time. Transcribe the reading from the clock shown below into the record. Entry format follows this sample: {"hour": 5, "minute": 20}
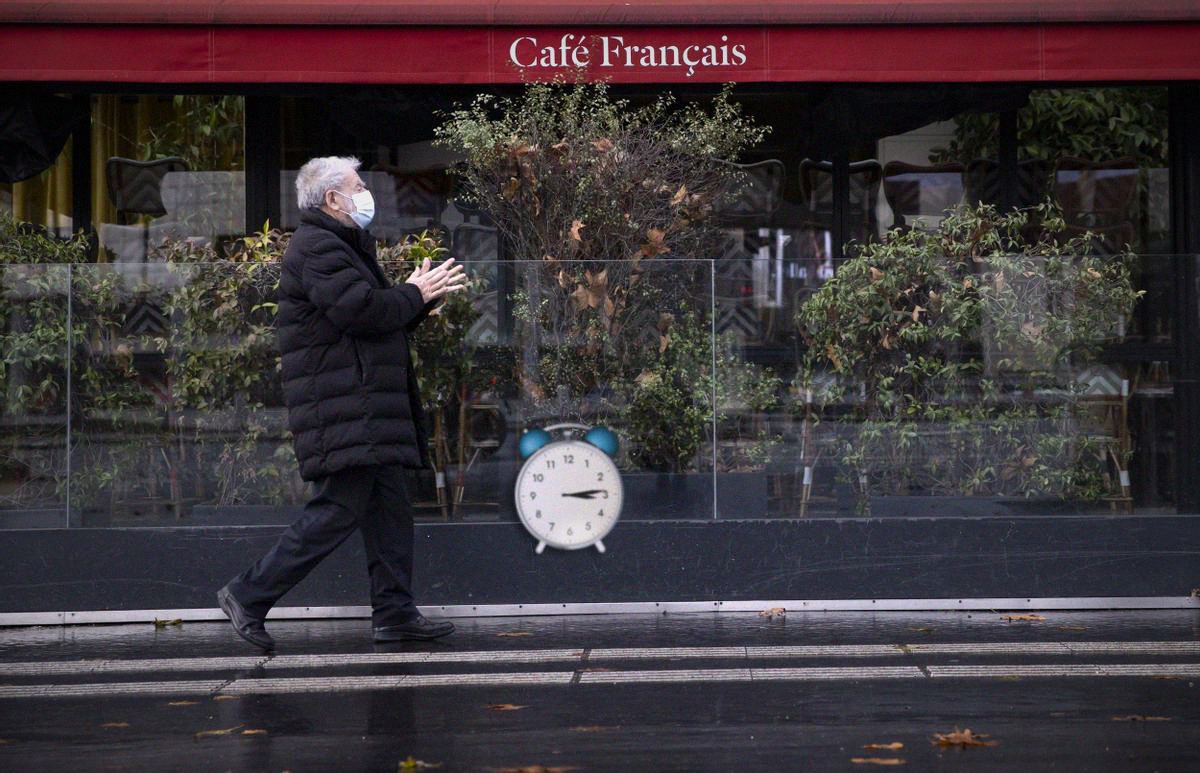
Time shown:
{"hour": 3, "minute": 14}
